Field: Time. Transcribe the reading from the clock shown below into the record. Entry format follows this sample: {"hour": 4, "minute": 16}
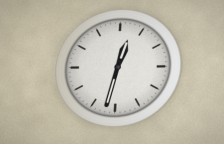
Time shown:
{"hour": 12, "minute": 32}
